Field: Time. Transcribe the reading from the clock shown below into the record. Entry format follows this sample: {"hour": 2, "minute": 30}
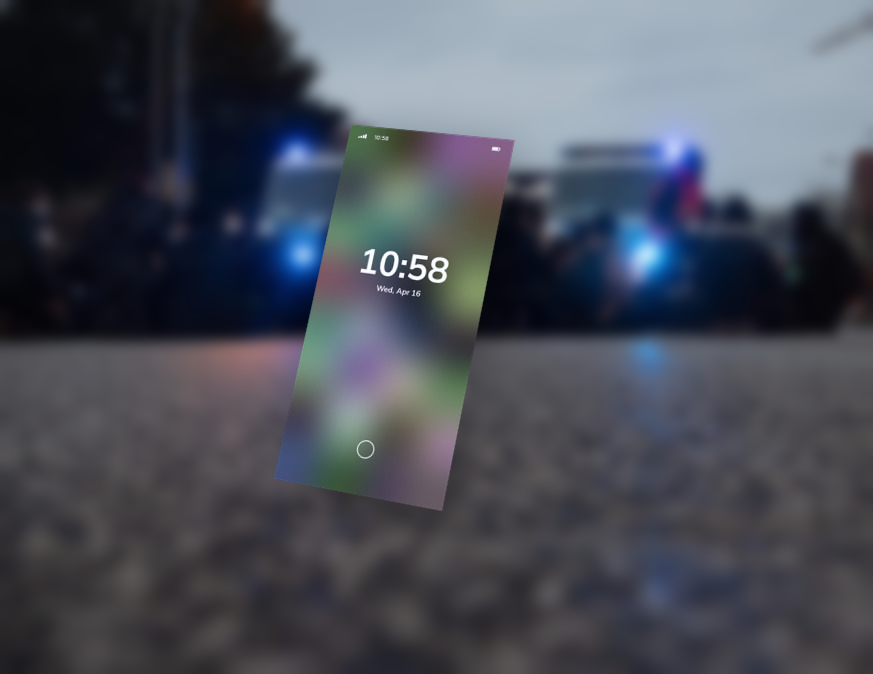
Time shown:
{"hour": 10, "minute": 58}
